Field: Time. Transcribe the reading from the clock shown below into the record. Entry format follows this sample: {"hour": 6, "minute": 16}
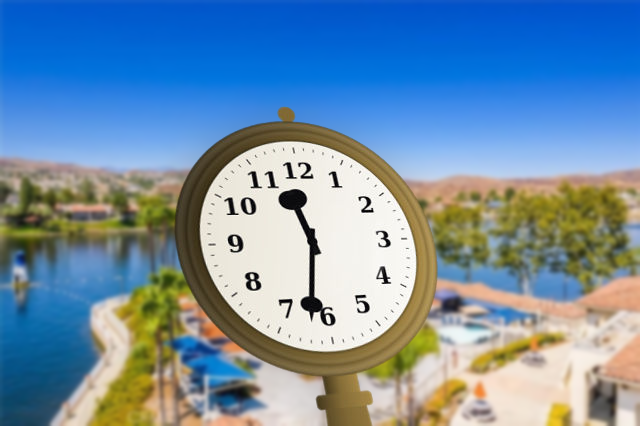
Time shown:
{"hour": 11, "minute": 32}
